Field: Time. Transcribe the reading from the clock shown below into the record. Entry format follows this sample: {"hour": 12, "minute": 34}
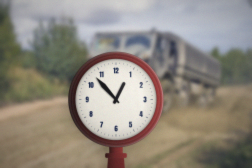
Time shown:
{"hour": 12, "minute": 53}
